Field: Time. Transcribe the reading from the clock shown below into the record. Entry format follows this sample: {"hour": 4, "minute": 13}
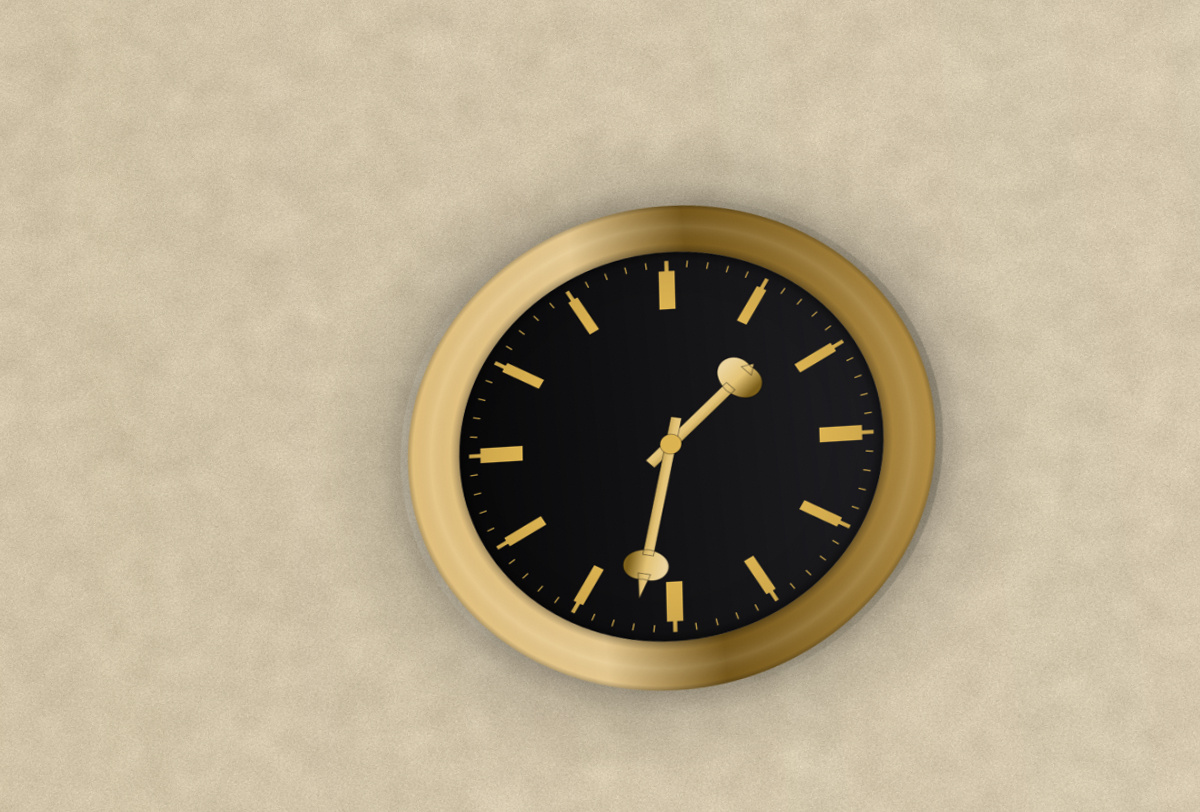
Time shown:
{"hour": 1, "minute": 32}
